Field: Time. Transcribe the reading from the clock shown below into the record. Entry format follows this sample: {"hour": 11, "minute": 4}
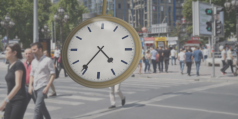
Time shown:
{"hour": 4, "minute": 36}
